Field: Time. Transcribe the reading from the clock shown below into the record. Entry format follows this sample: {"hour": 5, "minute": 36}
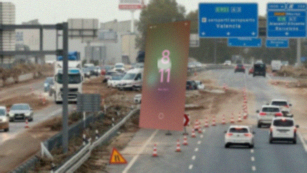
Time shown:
{"hour": 8, "minute": 11}
